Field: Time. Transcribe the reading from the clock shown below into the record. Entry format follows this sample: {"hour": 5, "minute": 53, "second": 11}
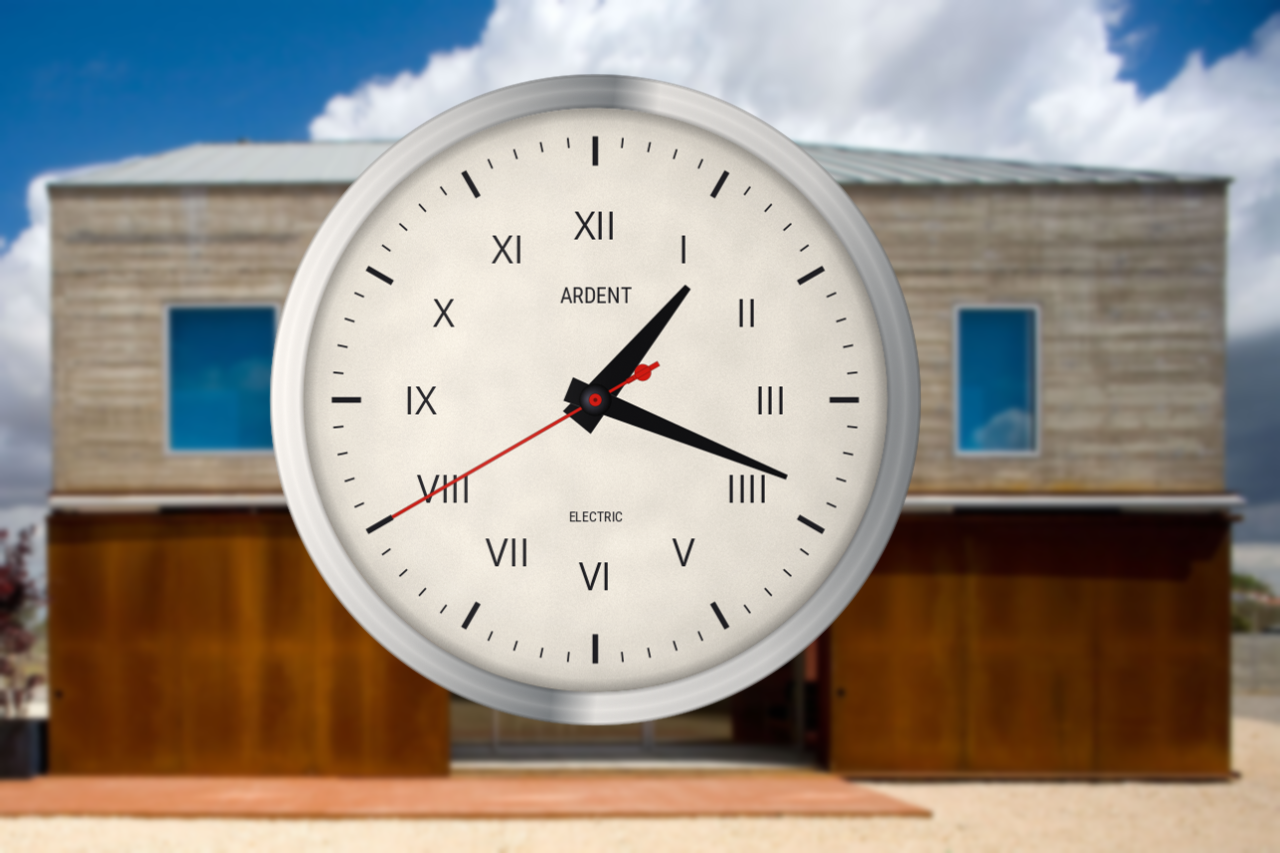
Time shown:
{"hour": 1, "minute": 18, "second": 40}
